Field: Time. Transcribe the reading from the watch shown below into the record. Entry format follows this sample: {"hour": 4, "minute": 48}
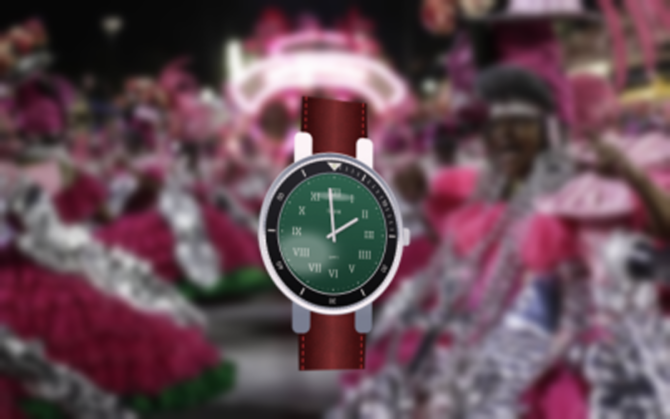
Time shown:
{"hour": 1, "minute": 59}
